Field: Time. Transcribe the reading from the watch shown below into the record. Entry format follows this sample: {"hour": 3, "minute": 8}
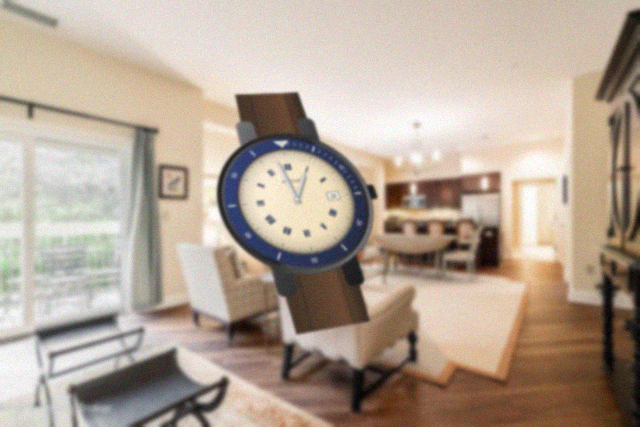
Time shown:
{"hour": 12, "minute": 58}
